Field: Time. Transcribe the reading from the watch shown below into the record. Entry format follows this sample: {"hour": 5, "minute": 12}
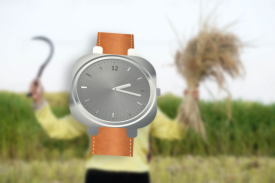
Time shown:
{"hour": 2, "minute": 17}
